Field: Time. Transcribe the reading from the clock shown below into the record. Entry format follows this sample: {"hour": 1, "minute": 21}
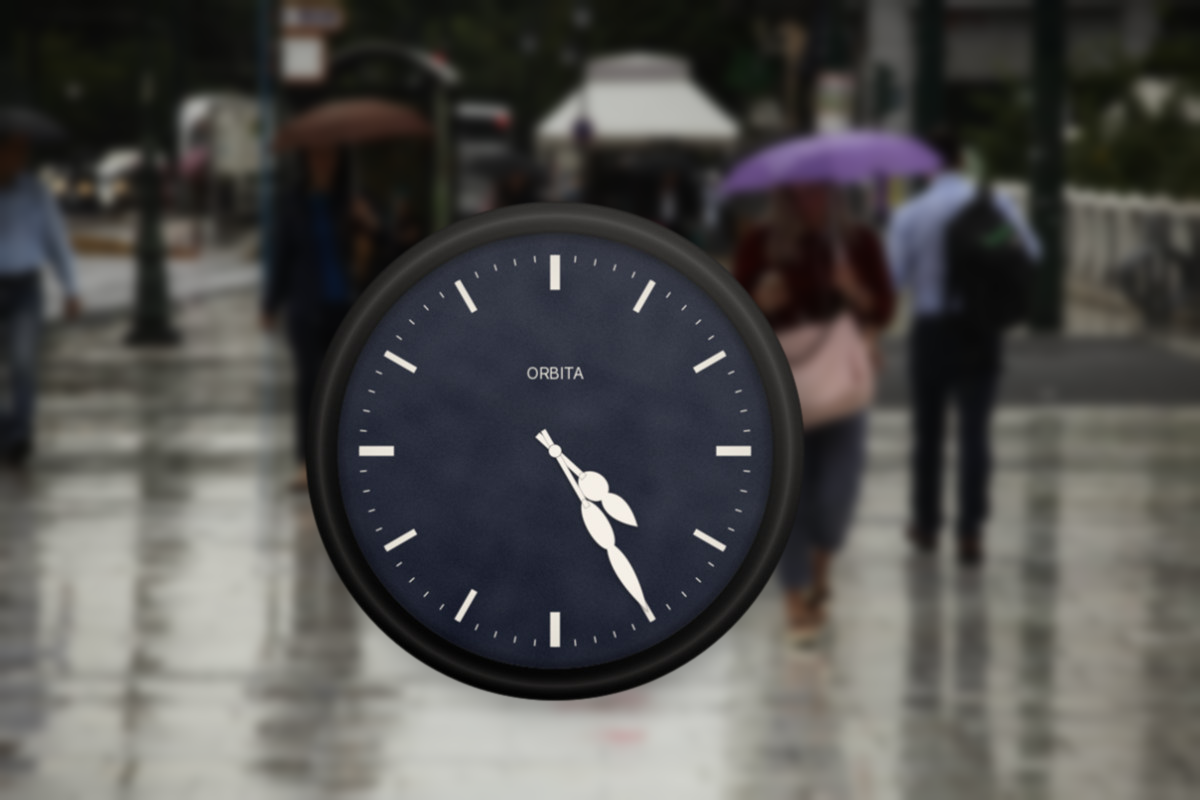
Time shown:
{"hour": 4, "minute": 25}
